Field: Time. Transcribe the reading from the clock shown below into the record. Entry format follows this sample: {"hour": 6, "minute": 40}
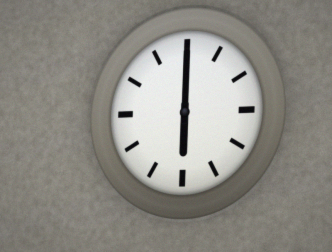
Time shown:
{"hour": 6, "minute": 0}
